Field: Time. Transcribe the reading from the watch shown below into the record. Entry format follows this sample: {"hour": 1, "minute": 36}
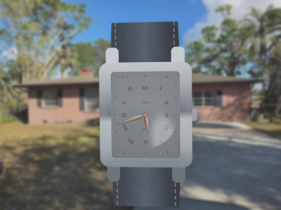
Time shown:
{"hour": 5, "minute": 42}
